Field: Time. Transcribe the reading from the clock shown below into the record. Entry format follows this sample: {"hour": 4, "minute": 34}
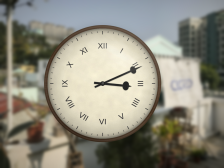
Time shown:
{"hour": 3, "minute": 11}
